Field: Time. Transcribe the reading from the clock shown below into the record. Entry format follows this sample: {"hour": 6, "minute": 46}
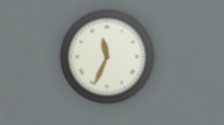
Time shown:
{"hour": 11, "minute": 34}
